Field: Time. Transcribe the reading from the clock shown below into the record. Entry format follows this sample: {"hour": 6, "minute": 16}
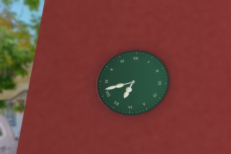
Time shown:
{"hour": 6, "minute": 42}
